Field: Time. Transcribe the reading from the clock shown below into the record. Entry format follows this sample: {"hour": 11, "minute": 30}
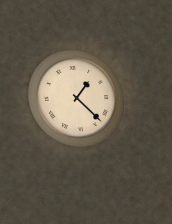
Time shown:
{"hour": 1, "minute": 23}
